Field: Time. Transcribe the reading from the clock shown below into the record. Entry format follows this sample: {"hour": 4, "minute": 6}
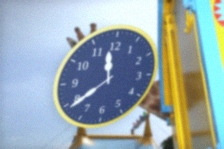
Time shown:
{"hour": 11, "minute": 39}
